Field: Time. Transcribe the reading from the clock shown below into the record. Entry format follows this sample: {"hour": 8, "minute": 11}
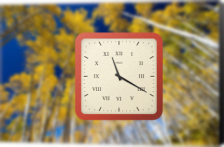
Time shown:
{"hour": 11, "minute": 20}
